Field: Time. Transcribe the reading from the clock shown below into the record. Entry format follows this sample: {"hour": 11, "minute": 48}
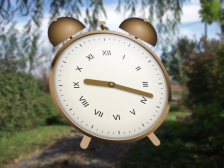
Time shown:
{"hour": 9, "minute": 18}
